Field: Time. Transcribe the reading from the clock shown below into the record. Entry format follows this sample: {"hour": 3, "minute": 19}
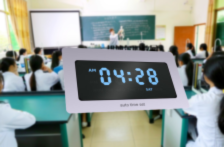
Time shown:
{"hour": 4, "minute": 28}
